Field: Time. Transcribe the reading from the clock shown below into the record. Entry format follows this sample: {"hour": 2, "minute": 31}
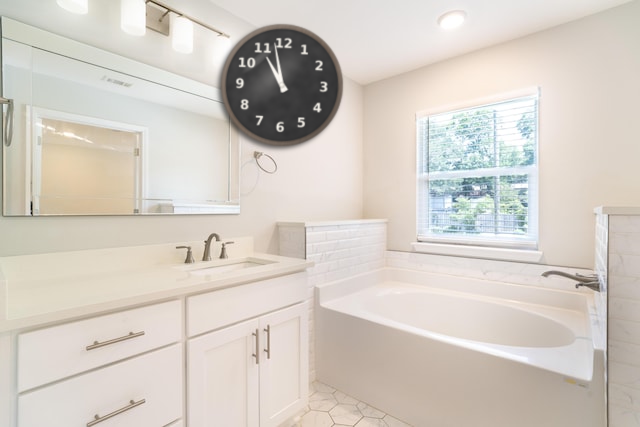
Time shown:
{"hour": 10, "minute": 58}
